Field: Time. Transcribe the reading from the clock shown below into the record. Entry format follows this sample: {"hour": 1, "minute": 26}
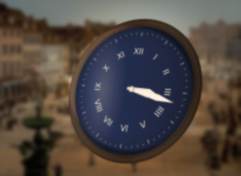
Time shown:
{"hour": 3, "minute": 17}
